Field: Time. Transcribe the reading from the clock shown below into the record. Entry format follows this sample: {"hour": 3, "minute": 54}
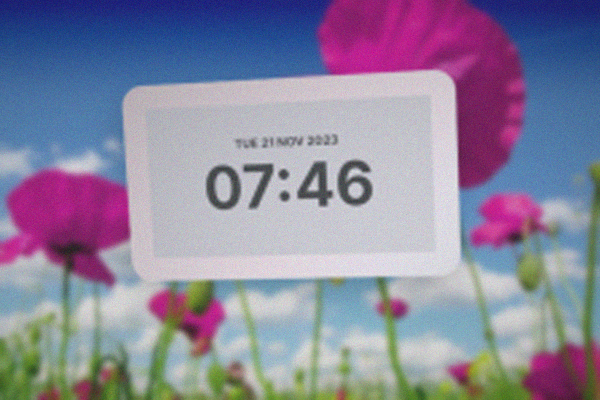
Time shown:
{"hour": 7, "minute": 46}
